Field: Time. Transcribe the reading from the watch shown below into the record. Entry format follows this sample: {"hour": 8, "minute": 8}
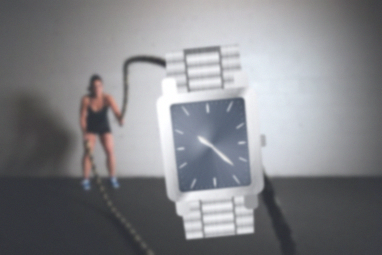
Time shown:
{"hour": 10, "minute": 23}
